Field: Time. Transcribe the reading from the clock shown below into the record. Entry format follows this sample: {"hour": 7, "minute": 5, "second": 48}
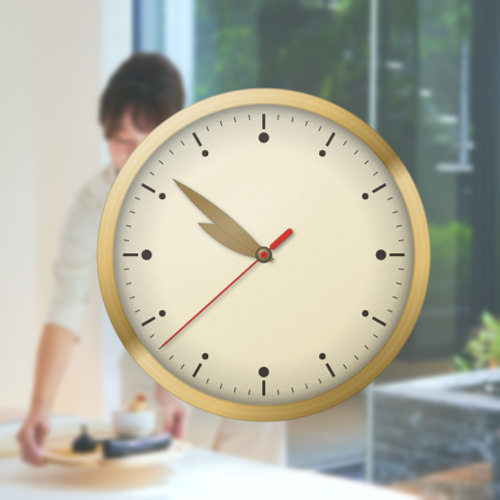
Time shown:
{"hour": 9, "minute": 51, "second": 38}
